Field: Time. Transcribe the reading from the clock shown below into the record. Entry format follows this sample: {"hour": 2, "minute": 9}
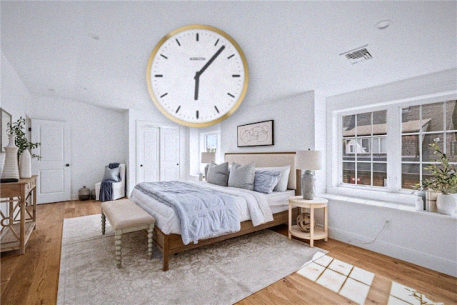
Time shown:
{"hour": 6, "minute": 7}
